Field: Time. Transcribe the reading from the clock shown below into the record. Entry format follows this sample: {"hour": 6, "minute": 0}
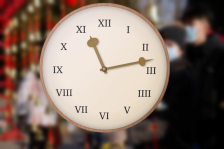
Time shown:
{"hour": 11, "minute": 13}
